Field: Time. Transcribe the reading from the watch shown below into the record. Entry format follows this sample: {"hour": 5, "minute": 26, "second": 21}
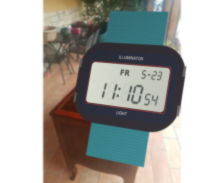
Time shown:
{"hour": 11, "minute": 10, "second": 54}
